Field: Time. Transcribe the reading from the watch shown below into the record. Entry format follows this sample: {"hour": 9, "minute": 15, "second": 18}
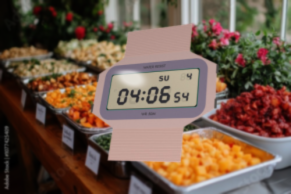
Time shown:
{"hour": 4, "minute": 6, "second": 54}
